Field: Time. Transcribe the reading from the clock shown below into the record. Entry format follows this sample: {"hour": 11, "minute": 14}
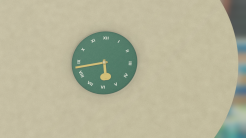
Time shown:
{"hour": 5, "minute": 43}
